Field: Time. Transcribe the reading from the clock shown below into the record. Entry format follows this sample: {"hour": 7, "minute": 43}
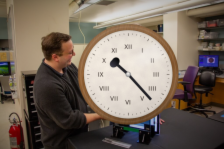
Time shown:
{"hour": 10, "minute": 23}
